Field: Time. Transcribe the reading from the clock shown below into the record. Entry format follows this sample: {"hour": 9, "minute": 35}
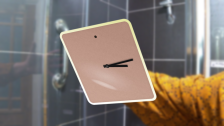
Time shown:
{"hour": 3, "minute": 14}
